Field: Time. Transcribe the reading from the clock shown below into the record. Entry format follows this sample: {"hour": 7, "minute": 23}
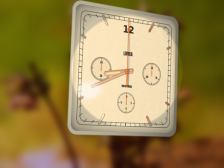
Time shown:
{"hour": 8, "minute": 41}
